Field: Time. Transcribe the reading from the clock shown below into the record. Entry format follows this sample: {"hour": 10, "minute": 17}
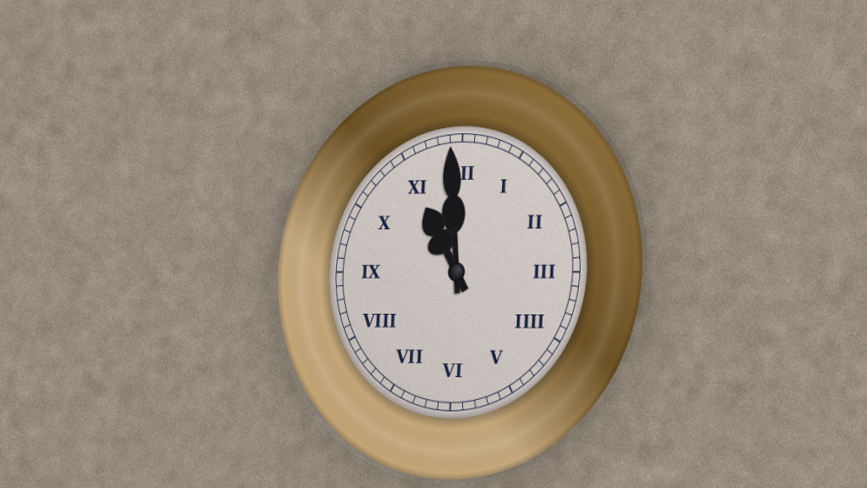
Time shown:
{"hour": 10, "minute": 59}
